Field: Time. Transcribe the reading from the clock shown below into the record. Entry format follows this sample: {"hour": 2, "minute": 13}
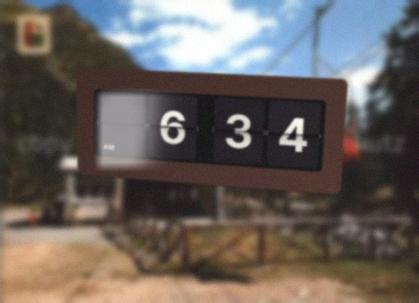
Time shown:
{"hour": 6, "minute": 34}
